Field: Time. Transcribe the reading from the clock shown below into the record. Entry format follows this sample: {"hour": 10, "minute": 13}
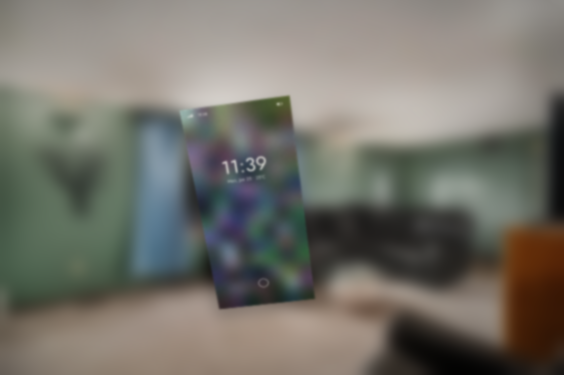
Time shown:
{"hour": 11, "minute": 39}
